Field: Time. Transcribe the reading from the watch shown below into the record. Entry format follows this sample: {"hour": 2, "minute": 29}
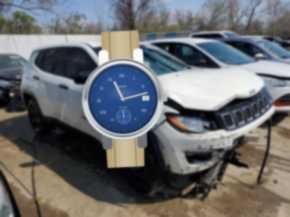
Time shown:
{"hour": 11, "minute": 13}
